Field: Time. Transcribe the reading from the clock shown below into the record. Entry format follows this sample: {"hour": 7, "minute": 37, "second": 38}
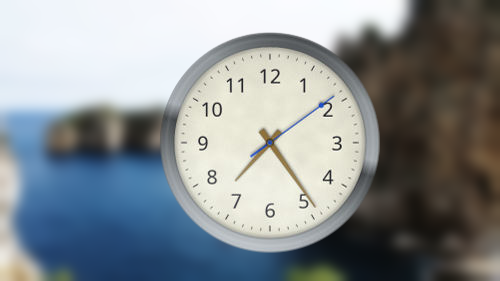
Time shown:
{"hour": 7, "minute": 24, "second": 9}
